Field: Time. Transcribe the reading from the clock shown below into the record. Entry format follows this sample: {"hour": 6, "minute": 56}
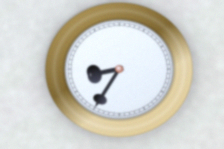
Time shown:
{"hour": 8, "minute": 35}
